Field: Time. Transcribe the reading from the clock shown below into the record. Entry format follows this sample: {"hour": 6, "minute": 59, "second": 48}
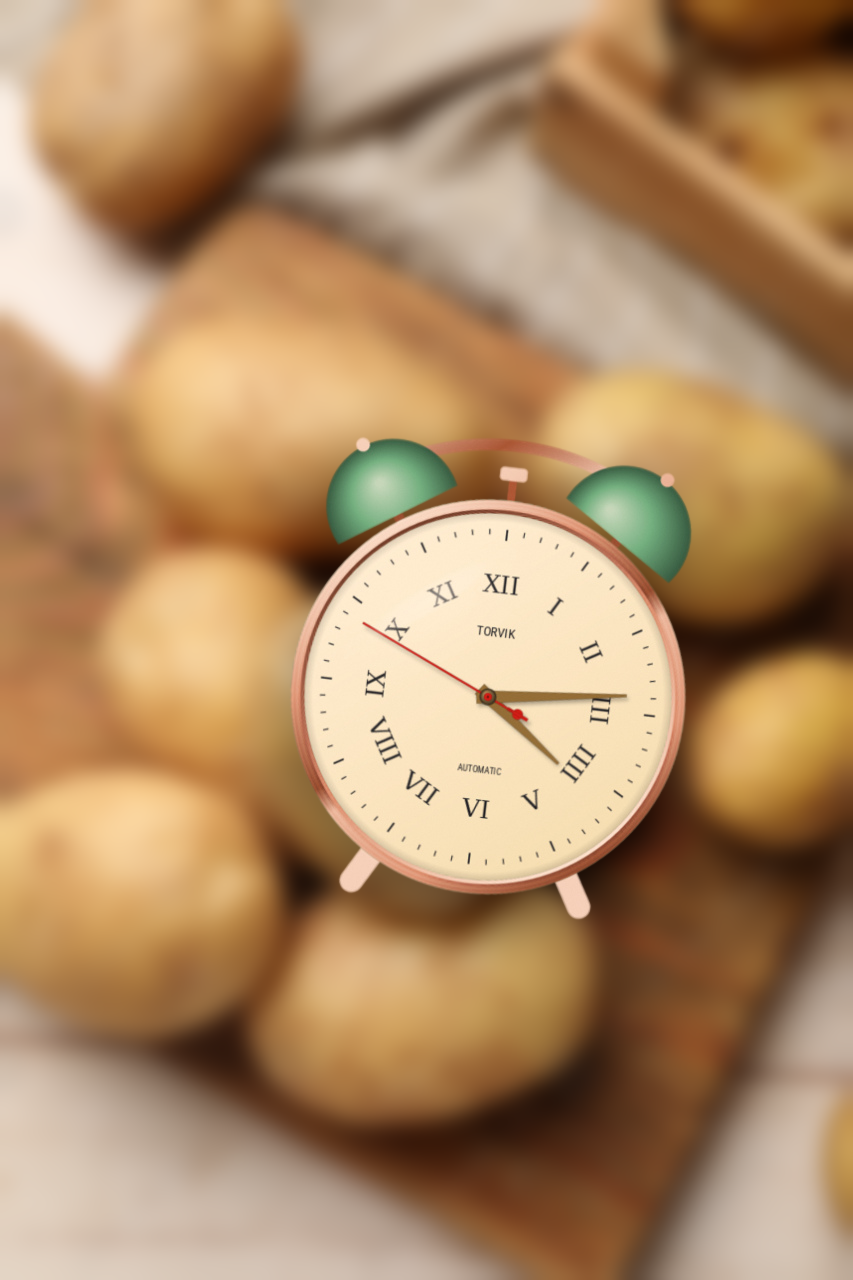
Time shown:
{"hour": 4, "minute": 13, "second": 49}
